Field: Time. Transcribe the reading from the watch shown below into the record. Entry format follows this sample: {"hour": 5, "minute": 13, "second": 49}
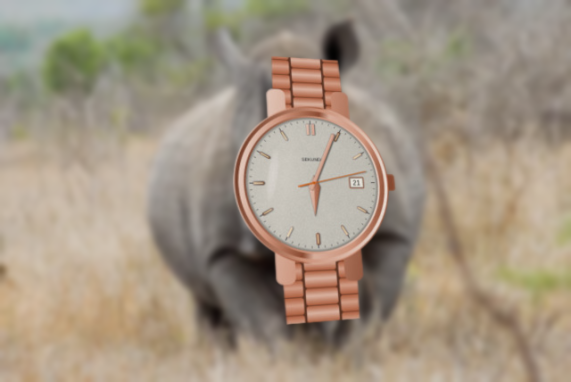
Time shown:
{"hour": 6, "minute": 4, "second": 13}
